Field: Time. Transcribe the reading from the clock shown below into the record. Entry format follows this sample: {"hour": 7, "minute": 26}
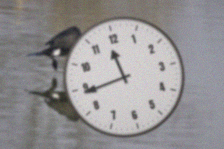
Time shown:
{"hour": 11, "minute": 44}
